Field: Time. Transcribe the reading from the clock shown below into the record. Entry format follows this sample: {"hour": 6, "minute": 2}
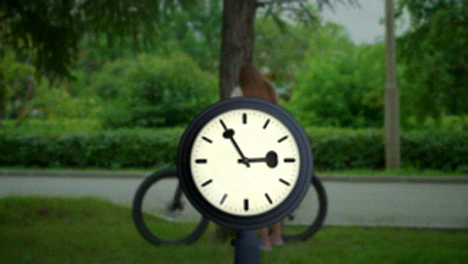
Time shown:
{"hour": 2, "minute": 55}
